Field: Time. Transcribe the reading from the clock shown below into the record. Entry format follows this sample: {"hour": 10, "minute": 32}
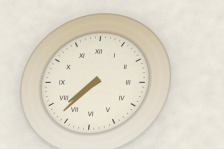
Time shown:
{"hour": 7, "minute": 37}
